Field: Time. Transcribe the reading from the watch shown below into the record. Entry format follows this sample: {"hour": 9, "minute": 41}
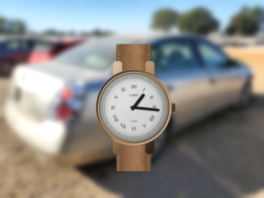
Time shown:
{"hour": 1, "minute": 16}
